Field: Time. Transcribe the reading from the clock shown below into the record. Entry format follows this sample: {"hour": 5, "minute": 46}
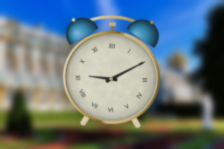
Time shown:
{"hour": 9, "minute": 10}
